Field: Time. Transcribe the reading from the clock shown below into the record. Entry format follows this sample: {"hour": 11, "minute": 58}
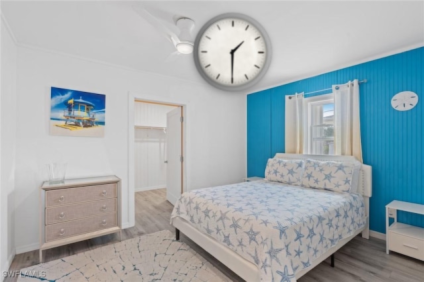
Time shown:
{"hour": 1, "minute": 30}
